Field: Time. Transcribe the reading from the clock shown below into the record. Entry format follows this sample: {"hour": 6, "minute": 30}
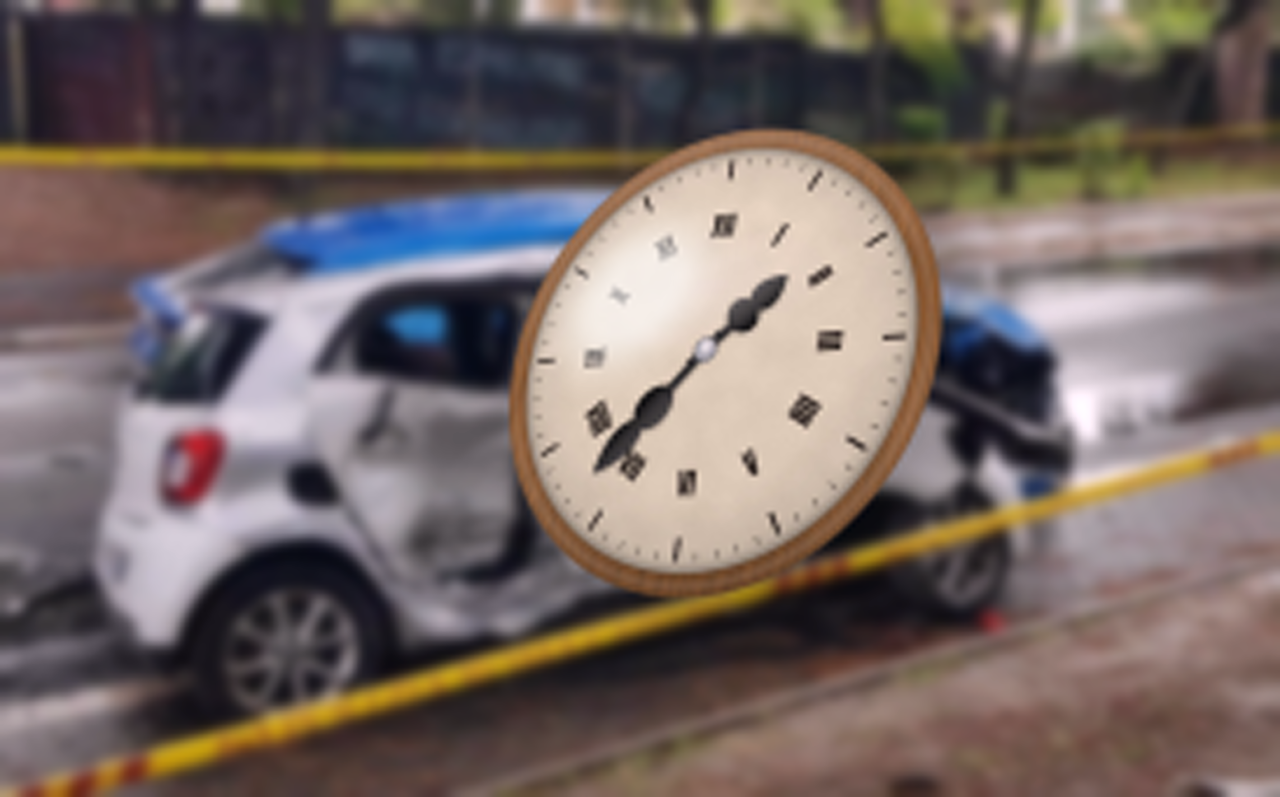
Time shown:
{"hour": 1, "minute": 37}
